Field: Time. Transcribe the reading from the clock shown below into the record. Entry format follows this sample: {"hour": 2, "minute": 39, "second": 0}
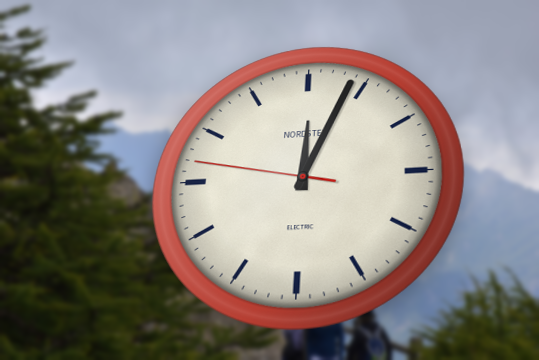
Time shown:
{"hour": 12, "minute": 3, "second": 47}
